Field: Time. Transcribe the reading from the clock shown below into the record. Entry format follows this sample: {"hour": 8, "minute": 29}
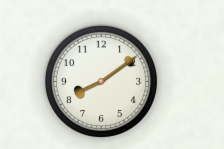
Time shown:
{"hour": 8, "minute": 9}
